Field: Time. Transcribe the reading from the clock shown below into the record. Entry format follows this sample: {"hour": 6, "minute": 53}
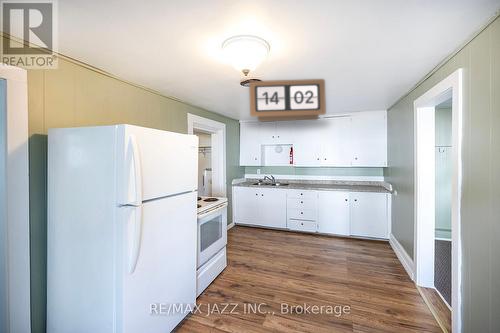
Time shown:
{"hour": 14, "minute": 2}
